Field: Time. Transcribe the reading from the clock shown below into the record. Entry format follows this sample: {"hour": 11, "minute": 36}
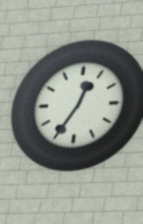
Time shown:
{"hour": 12, "minute": 35}
